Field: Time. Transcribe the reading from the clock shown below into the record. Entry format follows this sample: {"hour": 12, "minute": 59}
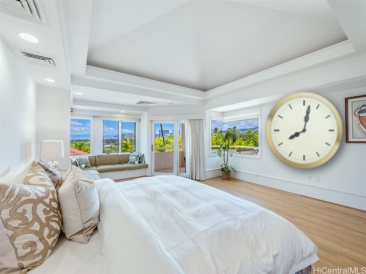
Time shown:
{"hour": 8, "minute": 2}
